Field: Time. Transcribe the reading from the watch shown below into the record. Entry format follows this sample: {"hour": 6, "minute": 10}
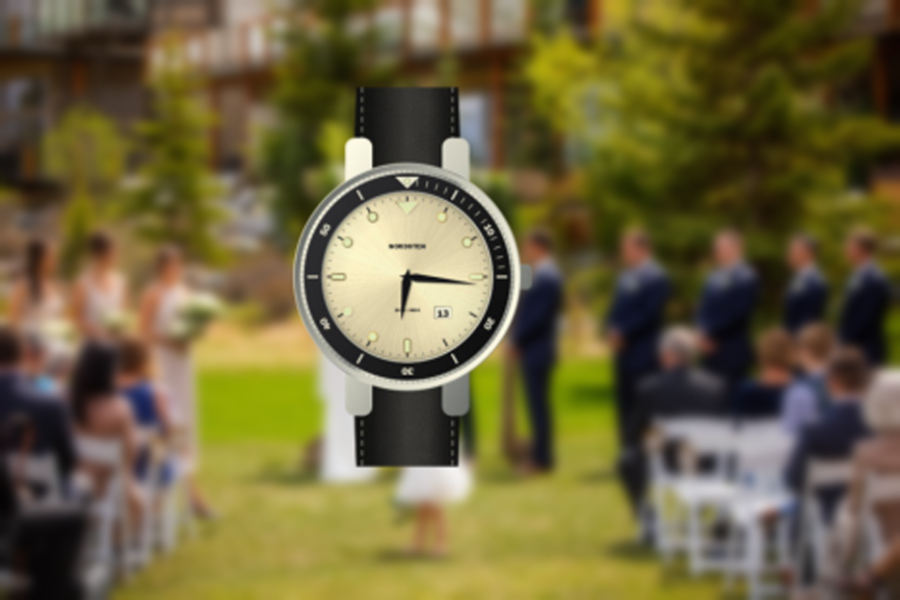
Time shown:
{"hour": 6, "minute": 16}
